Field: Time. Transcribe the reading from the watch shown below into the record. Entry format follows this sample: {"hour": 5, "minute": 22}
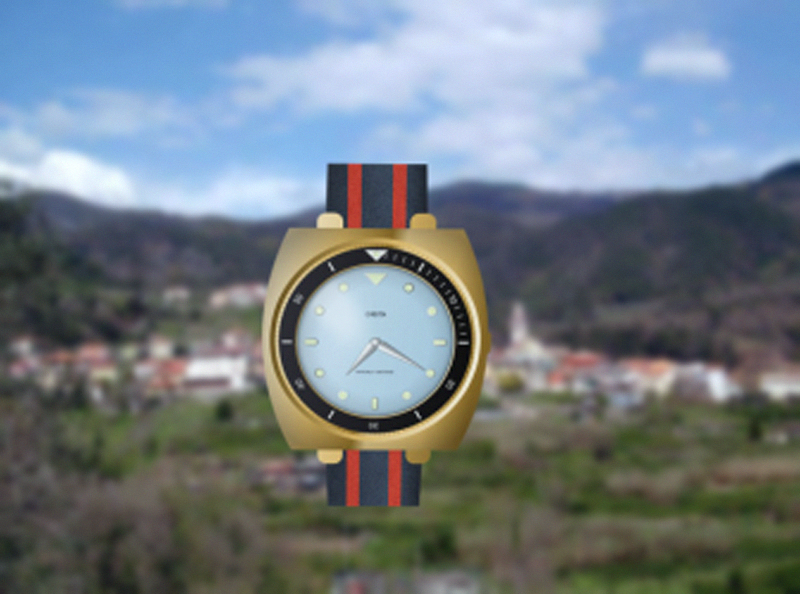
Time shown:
{"hour": 7, "minute": 20}
